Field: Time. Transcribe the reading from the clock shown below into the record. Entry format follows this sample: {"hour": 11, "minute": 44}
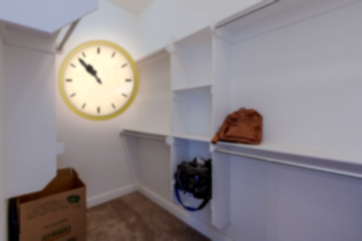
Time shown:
{"hour": 10, "minute": 53}
